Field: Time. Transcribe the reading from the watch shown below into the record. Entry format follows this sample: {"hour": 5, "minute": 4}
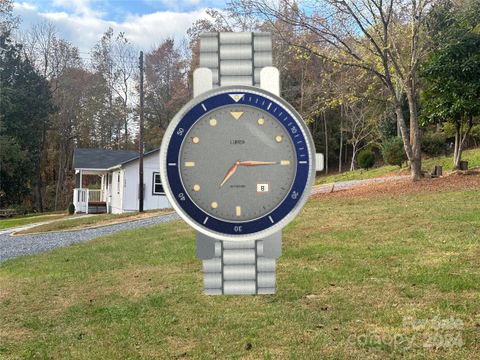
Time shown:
{"hour": 7, "minute": 15}
